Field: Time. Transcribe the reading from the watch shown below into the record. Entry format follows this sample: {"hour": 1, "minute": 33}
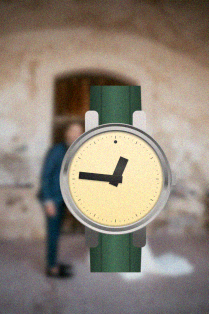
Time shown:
{"hour": 12, "minute": 46}
